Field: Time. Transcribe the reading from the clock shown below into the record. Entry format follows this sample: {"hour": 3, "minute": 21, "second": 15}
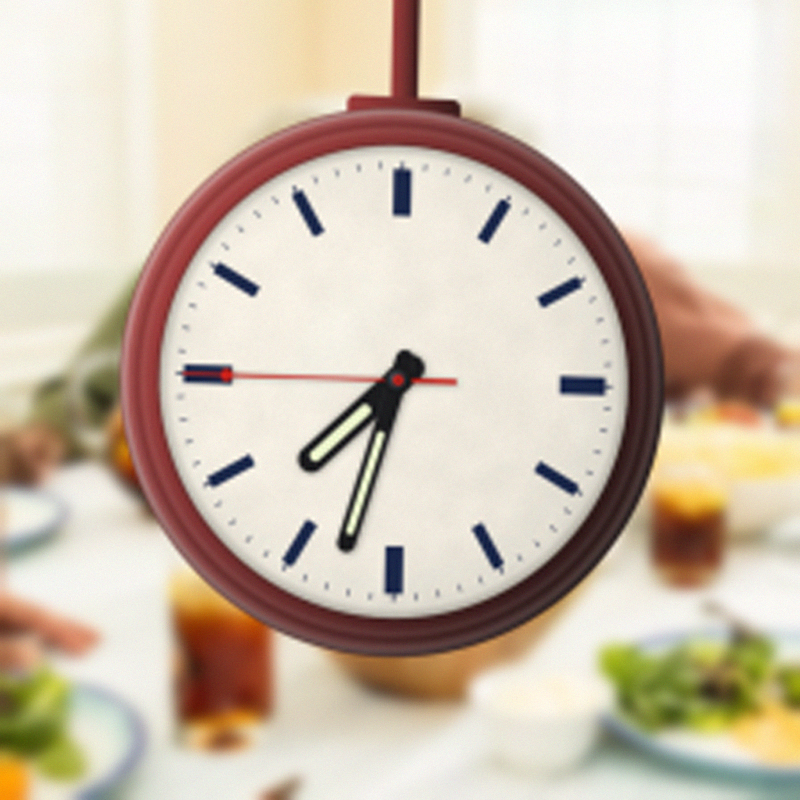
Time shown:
{"hour": 7, "minute": 32, "second": 45}
